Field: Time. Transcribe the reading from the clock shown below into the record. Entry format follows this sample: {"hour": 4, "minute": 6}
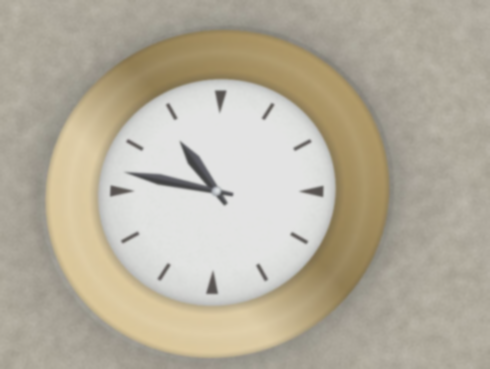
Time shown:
{"hour": 10, "minute": 47}
